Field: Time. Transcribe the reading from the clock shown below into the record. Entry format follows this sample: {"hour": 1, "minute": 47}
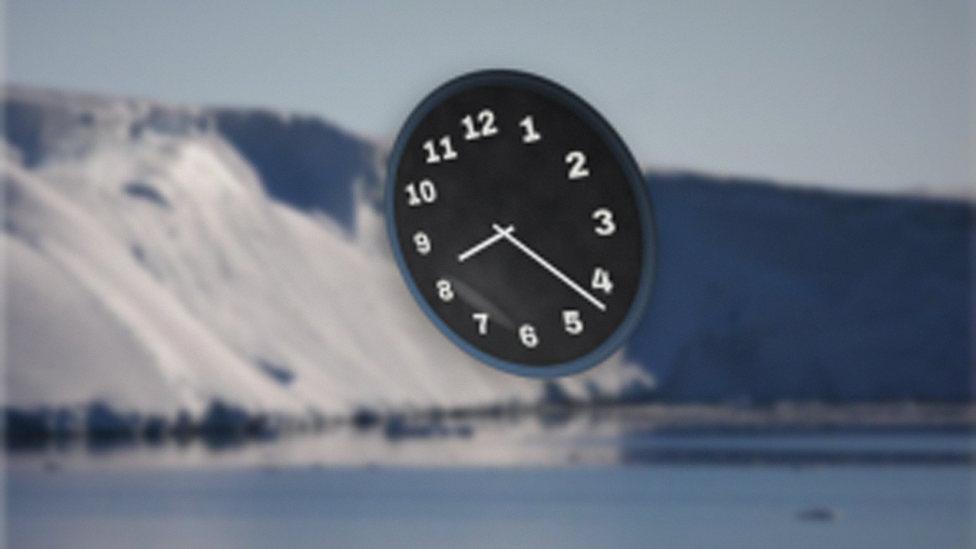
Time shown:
{"hour": 8, "minute": 22}
